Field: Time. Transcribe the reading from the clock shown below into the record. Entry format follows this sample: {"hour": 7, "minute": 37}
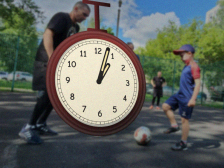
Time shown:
{"hour": 1, "minute": 3}
